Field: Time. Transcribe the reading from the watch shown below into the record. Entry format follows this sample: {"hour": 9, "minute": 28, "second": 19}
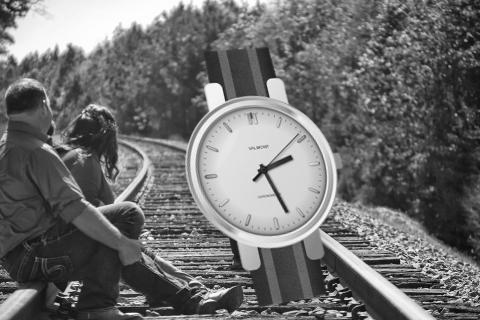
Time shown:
{"hour": 2, "minute": 27, "second": 9}
